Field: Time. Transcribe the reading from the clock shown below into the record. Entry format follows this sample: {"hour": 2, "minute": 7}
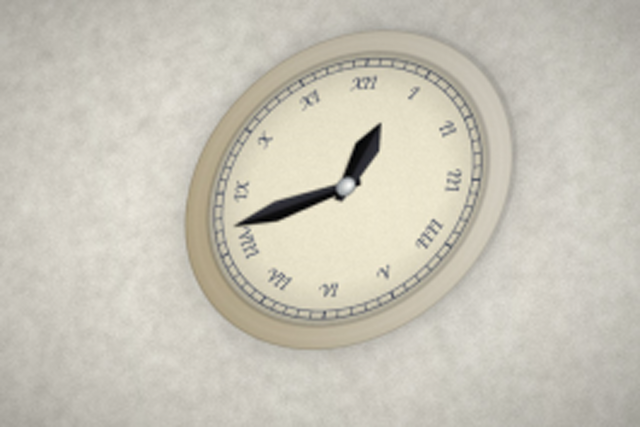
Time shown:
{"hour": 12, "minute": 42}
